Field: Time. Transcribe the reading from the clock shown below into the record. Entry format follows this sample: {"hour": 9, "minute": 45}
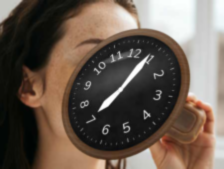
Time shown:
{"hour": 7, "minute": 4}
